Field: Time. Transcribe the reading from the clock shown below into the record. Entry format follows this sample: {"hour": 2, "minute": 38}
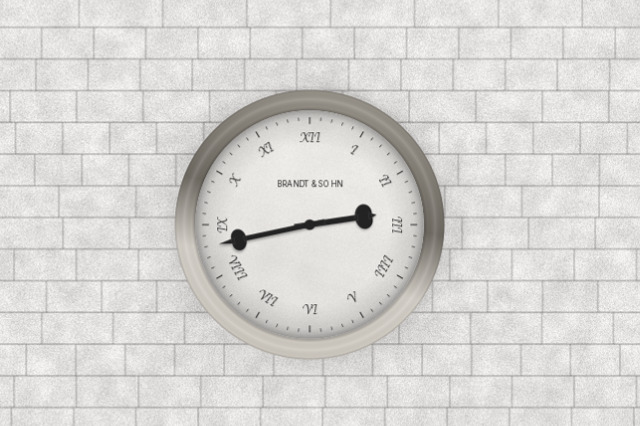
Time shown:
{"hour": 2, "minute": 43}
